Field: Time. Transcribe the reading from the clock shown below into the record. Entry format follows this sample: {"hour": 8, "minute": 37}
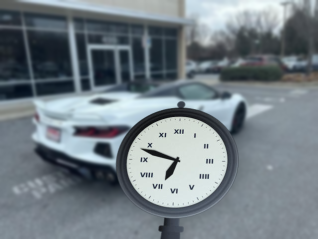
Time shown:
{"hour": 6, "minute": 48}
